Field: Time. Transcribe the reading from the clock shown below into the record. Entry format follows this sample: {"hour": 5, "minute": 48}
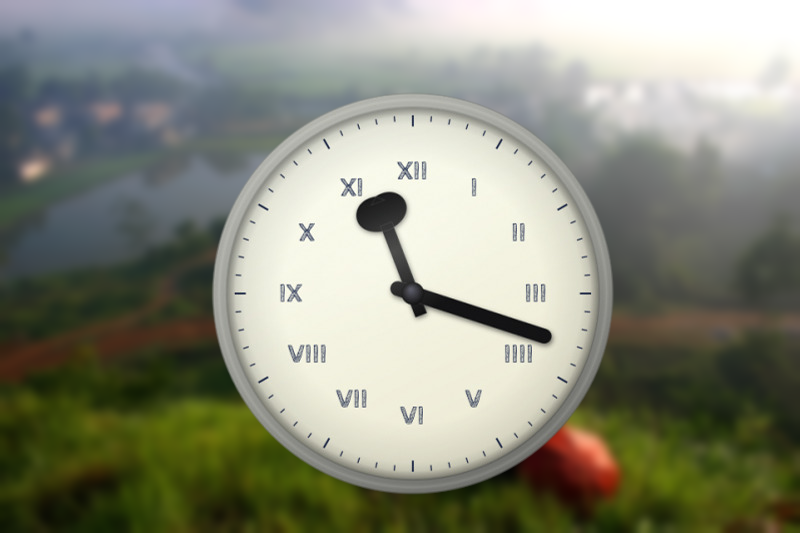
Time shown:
{"hour": 11, "minute": 18}
